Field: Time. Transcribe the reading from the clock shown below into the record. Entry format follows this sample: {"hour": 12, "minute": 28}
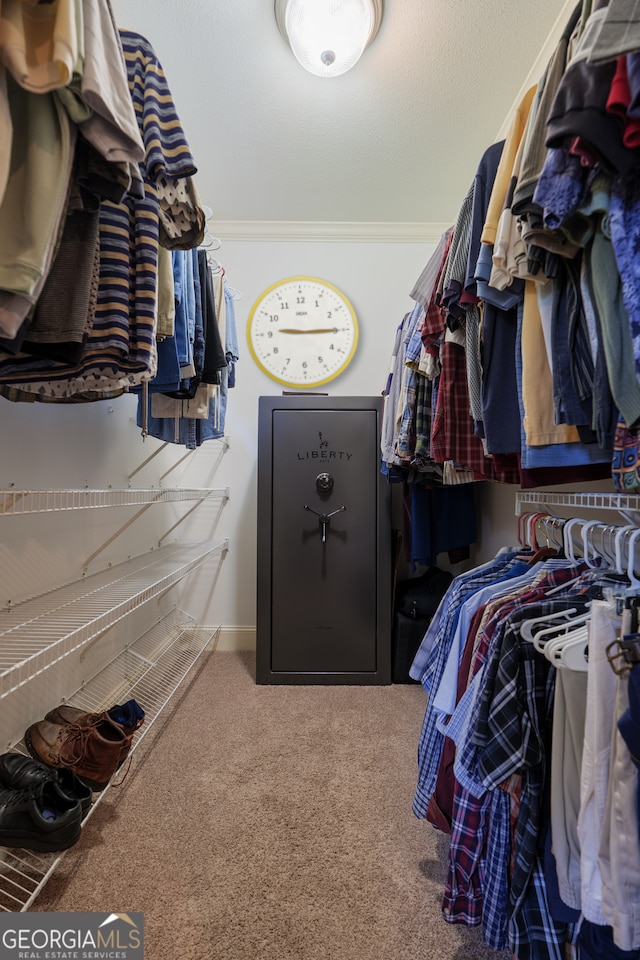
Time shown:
{"hour": 9, "minute": 15}
